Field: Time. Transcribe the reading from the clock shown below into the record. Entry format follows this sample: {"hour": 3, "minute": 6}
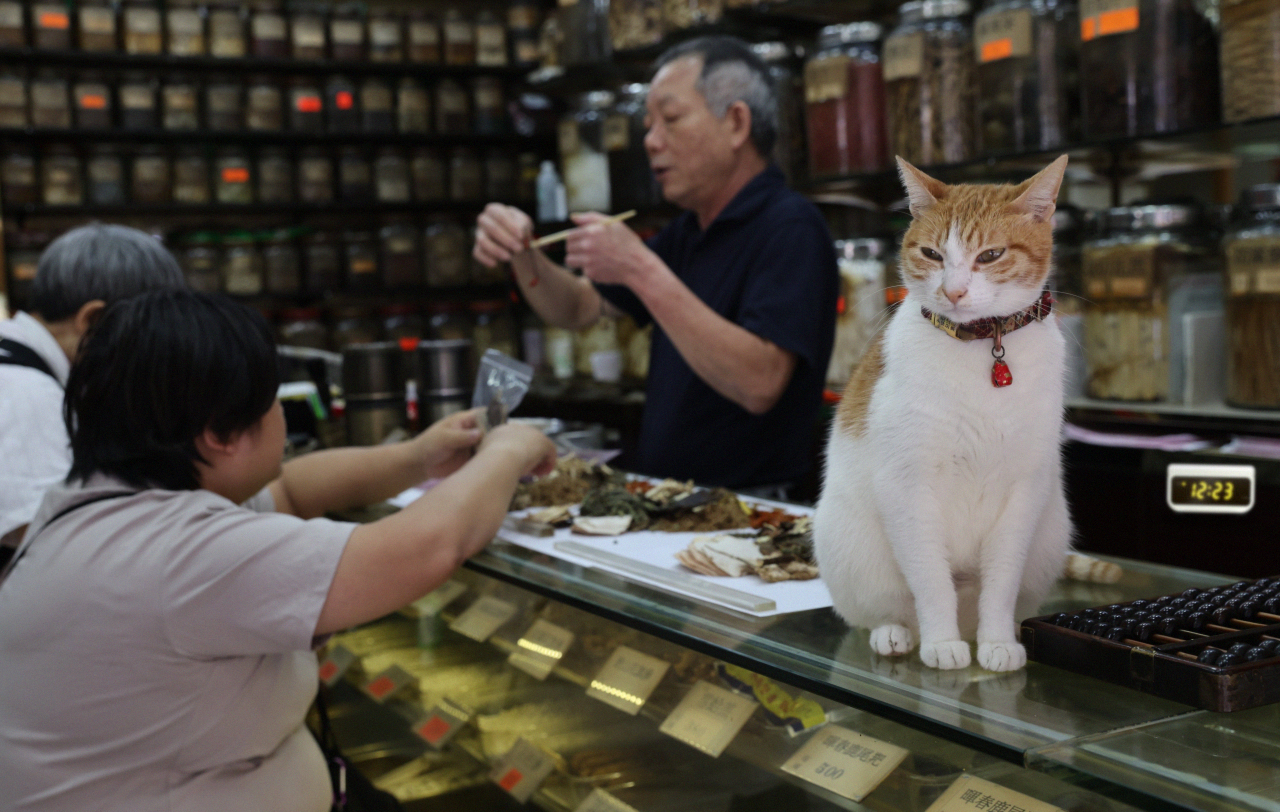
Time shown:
{"hour": 12, "minute": 23}
